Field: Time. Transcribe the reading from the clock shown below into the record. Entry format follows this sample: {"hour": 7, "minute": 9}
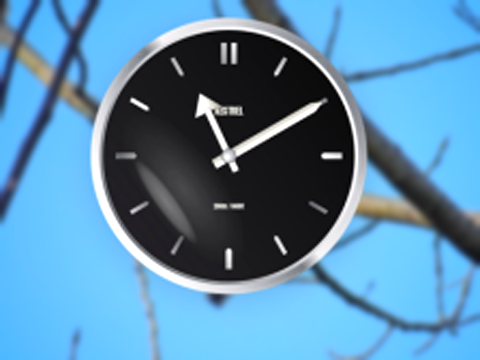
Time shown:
{"hour": 11, "minute": 10}
